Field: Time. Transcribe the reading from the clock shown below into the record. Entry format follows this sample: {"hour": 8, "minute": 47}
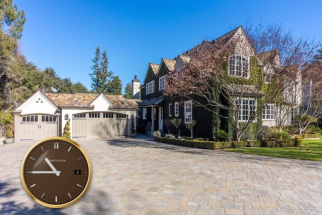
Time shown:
{"hour": 10, "minute": 45}
